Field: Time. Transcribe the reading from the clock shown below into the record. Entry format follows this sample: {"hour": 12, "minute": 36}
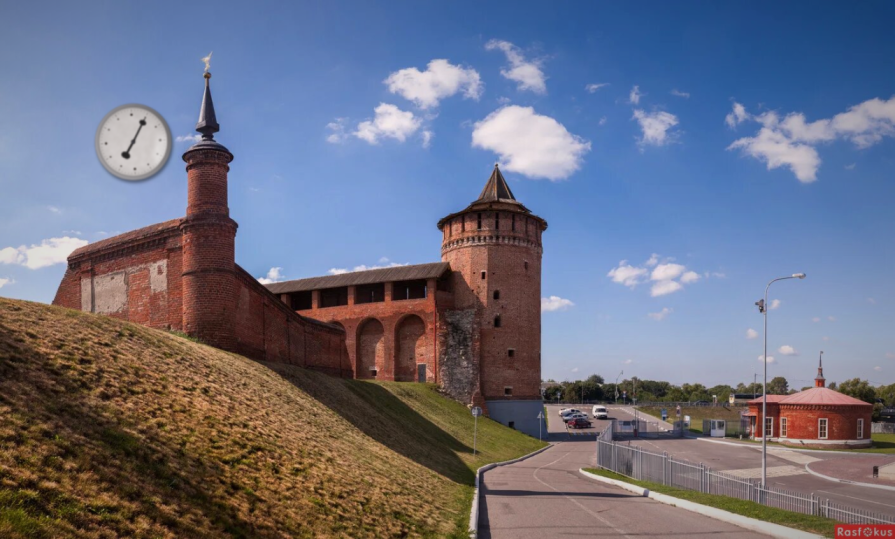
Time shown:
{"hour": 7, "minute": 5}
